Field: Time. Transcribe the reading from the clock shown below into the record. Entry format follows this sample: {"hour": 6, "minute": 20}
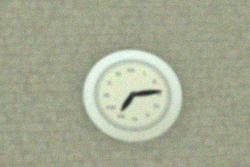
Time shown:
{"hour": 7, "minute": 14}
